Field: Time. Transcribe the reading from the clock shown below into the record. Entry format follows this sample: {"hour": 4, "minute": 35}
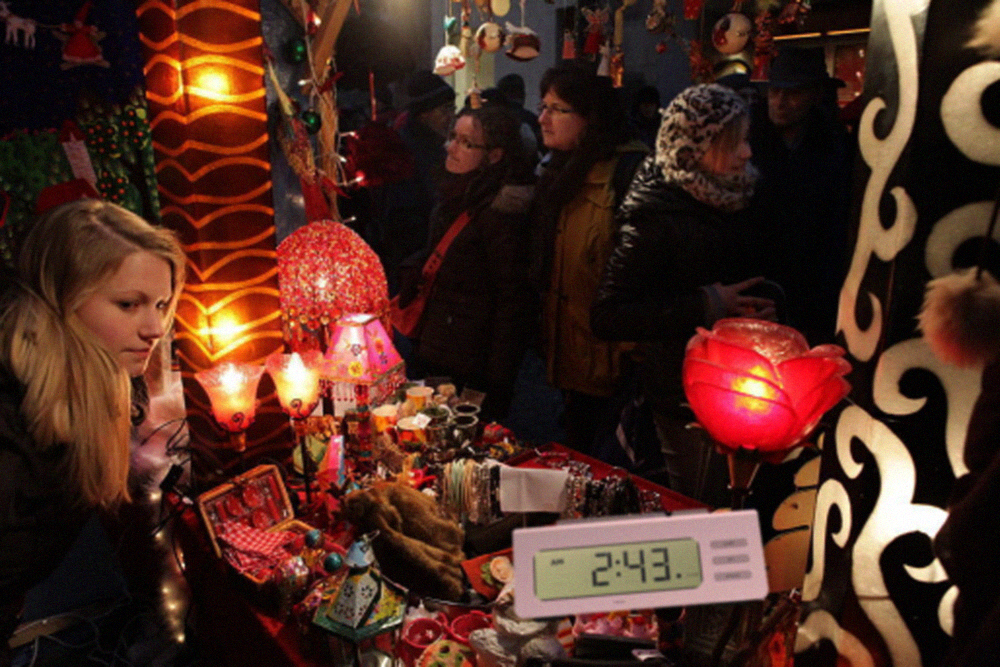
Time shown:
{"hour": 2, "minute": 43}
